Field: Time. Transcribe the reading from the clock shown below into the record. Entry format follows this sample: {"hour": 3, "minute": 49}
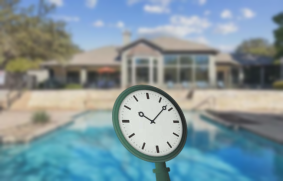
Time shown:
{"hour": 10, "minute": 8}
